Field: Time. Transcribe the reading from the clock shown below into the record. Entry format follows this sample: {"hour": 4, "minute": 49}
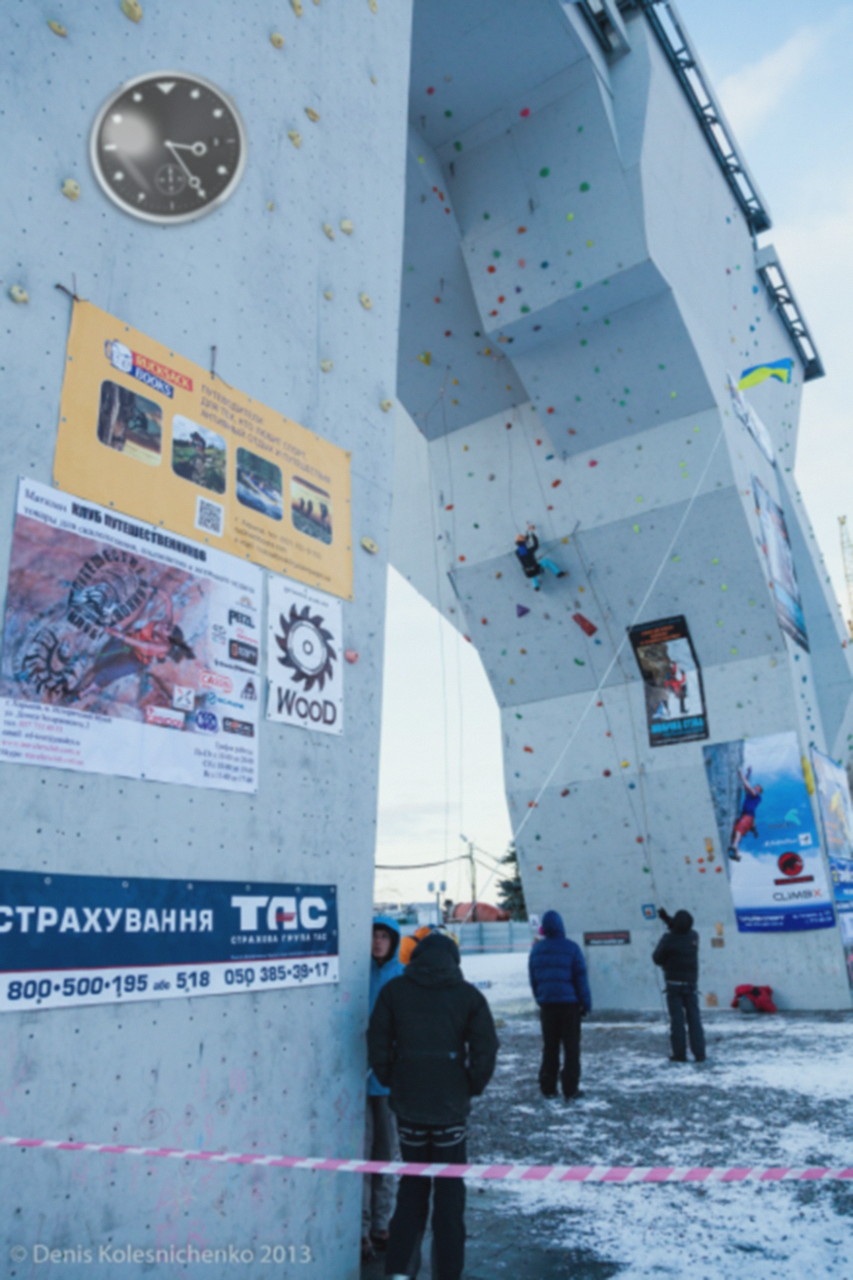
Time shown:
{"hour": 3, "minute": 25}
